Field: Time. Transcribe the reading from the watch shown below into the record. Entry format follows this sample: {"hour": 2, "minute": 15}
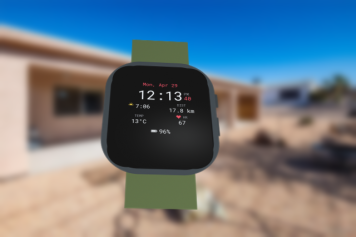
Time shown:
{"hour": 12, "minute": 13}
